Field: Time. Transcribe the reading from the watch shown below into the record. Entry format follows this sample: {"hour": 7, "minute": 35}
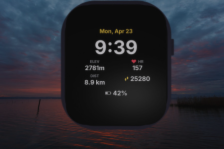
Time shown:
{"hour": 9, "minute": 39}
